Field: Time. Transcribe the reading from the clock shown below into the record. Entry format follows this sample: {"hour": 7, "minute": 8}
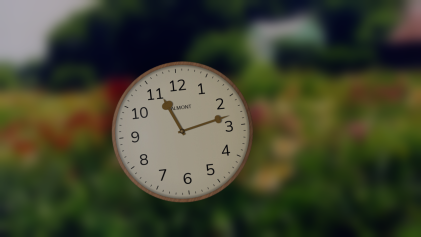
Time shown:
{"hour": 11, "minute": 13}
